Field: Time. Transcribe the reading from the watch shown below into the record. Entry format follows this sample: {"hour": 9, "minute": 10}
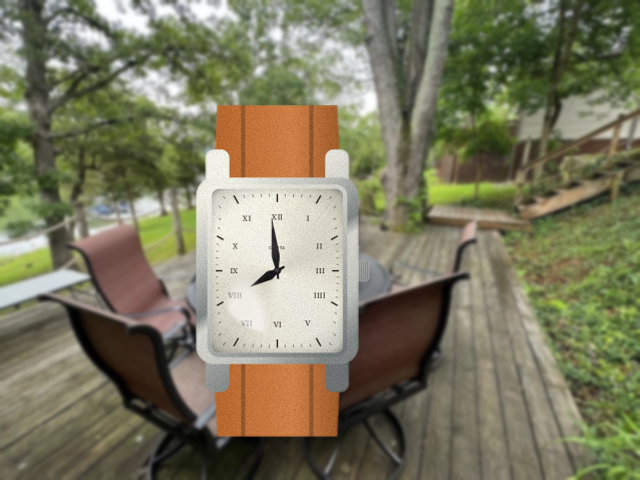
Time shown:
{"hour": 7, "minute": 59}
